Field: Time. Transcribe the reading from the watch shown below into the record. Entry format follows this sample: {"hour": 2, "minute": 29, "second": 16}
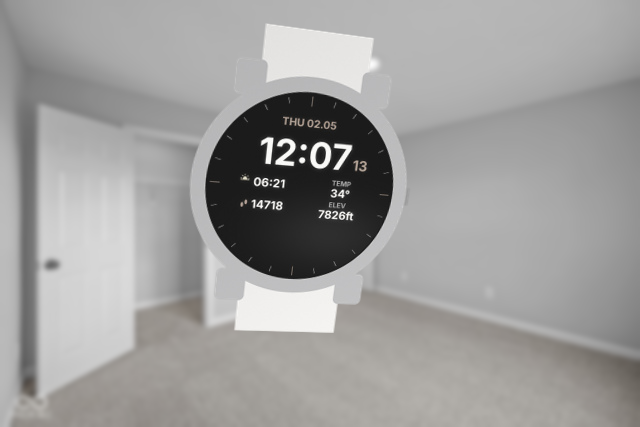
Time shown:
{"hour": 12, "minute": 7, "second": 13}
